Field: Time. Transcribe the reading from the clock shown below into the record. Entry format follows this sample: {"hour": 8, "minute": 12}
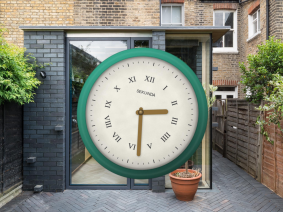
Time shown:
{"hour": 2, "minute": 28}
